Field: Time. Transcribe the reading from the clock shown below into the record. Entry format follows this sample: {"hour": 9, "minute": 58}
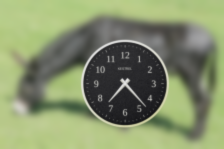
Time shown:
{"hour": 7, "minute": 23}
